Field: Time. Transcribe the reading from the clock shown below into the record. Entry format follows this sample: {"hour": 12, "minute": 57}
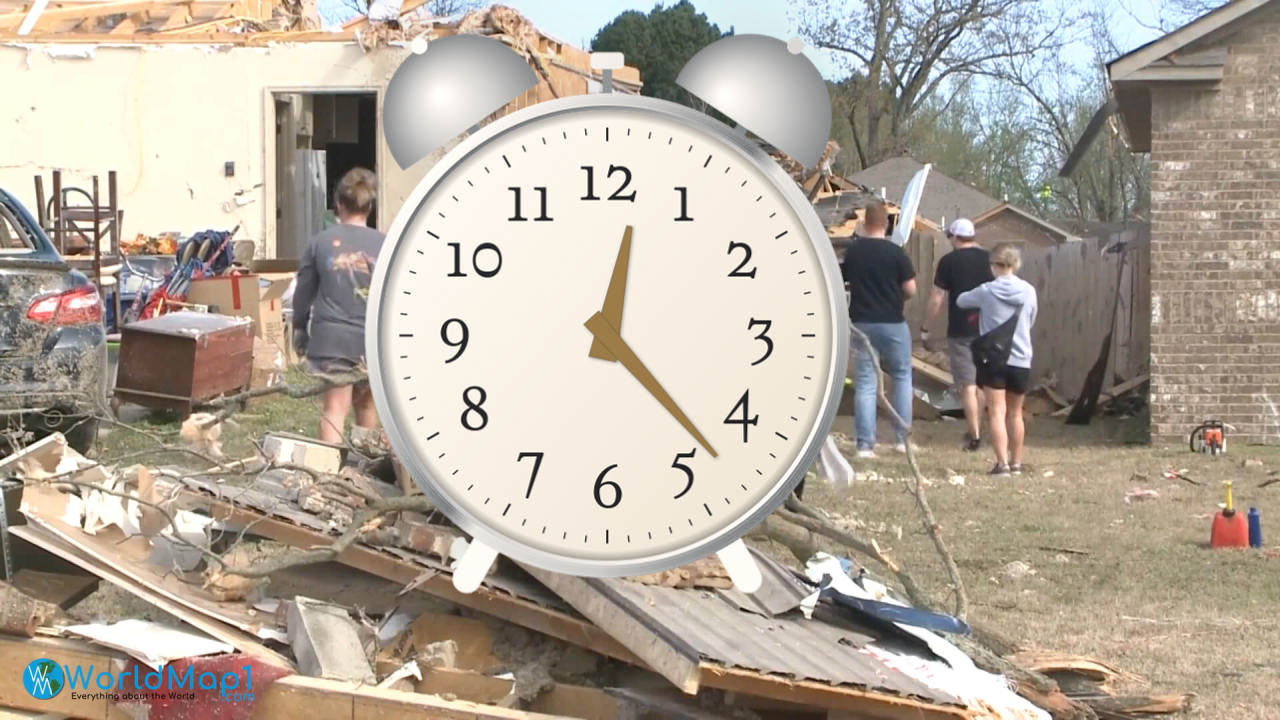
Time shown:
{"hour": 12, "minute": 23}
